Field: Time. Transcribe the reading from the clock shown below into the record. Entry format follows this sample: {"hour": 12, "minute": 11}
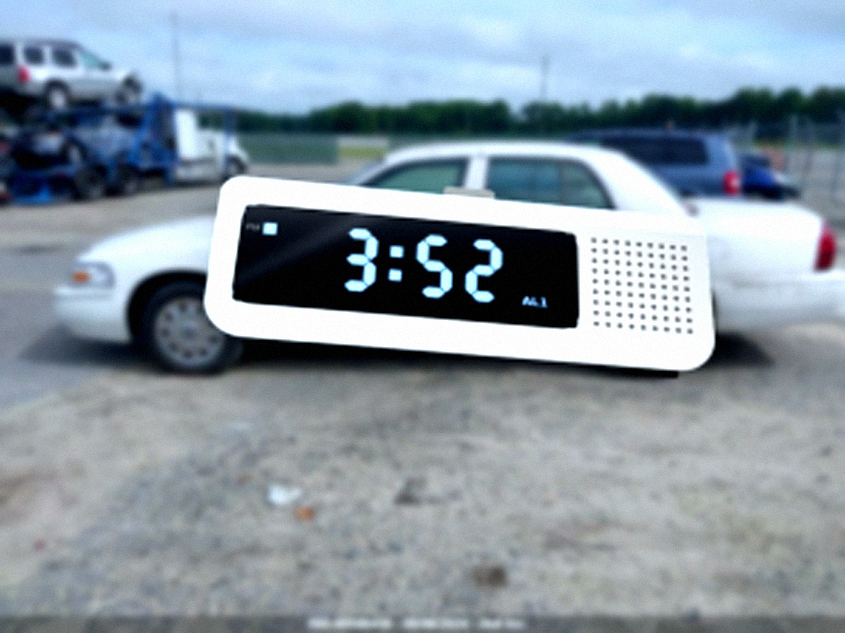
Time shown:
{"hour": 3, "minute": 52}
